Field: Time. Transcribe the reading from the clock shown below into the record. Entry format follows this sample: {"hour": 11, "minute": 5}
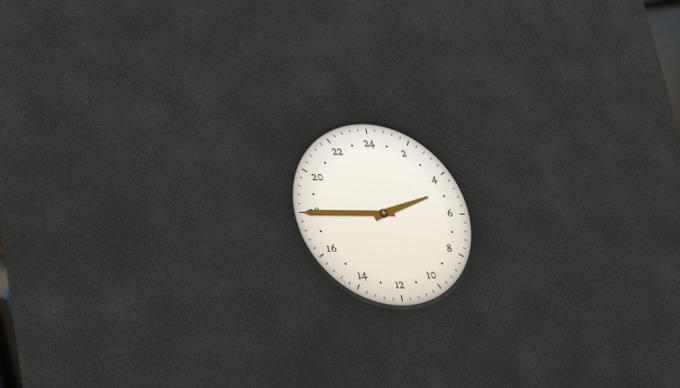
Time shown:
{"hour": 4, "minute": 45}
